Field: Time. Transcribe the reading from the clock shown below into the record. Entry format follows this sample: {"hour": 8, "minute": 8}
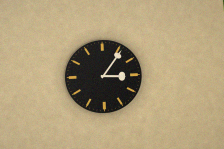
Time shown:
{"hour": 3, "minute": 6}
